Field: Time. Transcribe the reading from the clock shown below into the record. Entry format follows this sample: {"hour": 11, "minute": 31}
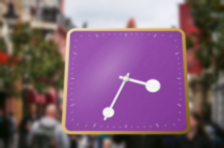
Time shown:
{"hour": 3, "minute": 34}
